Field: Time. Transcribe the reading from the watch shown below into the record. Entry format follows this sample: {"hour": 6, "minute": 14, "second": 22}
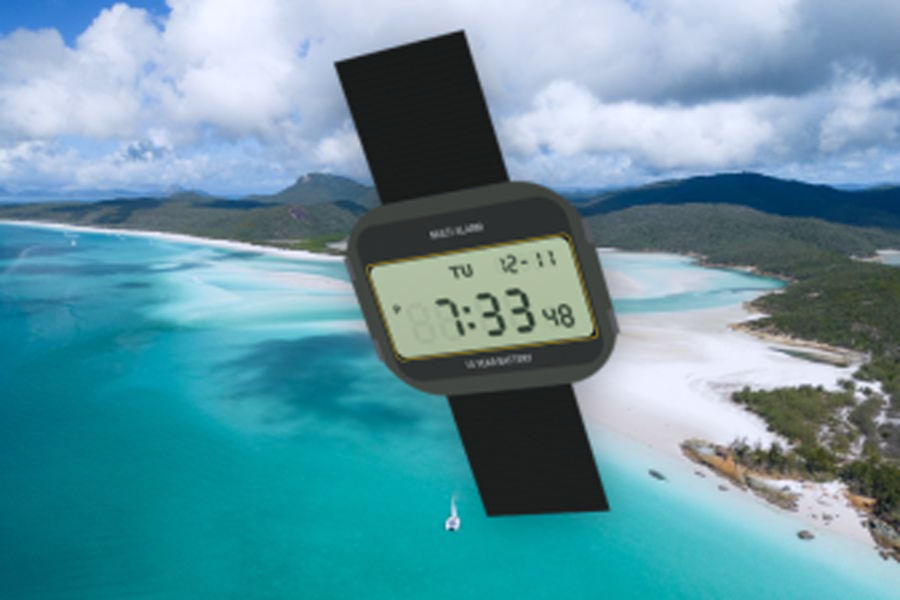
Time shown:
{"hour": 7, "minute": 33, "second": 48}
